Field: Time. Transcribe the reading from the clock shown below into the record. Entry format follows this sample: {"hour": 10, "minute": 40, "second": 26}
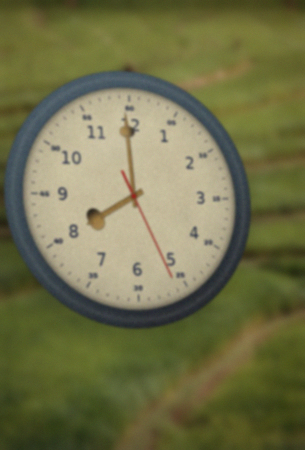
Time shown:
{"hour": 7, "minute": 59, "second": 26}
